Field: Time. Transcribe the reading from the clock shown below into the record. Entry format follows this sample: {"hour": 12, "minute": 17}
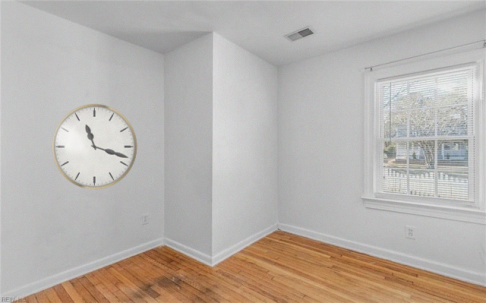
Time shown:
{"hour": 11, "minute": 18}
